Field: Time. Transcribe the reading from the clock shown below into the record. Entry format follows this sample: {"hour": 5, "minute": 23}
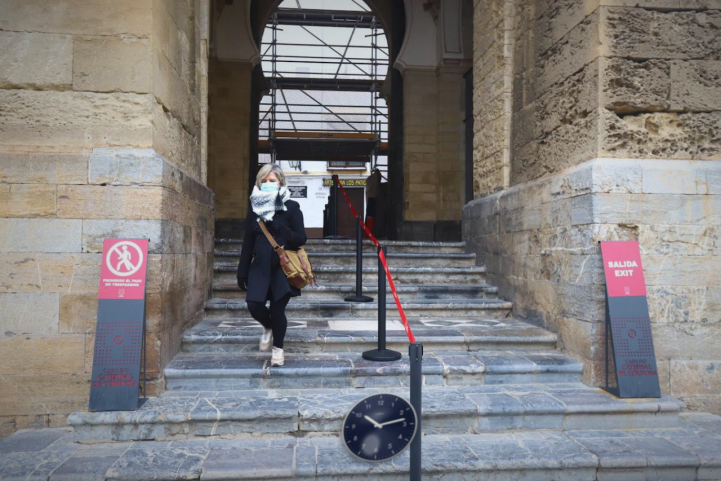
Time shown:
{"hour": 10, "minute": 13}
